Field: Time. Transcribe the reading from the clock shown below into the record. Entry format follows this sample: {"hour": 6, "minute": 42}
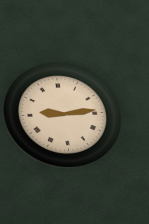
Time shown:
{"hour": 9, "minute": 14}
